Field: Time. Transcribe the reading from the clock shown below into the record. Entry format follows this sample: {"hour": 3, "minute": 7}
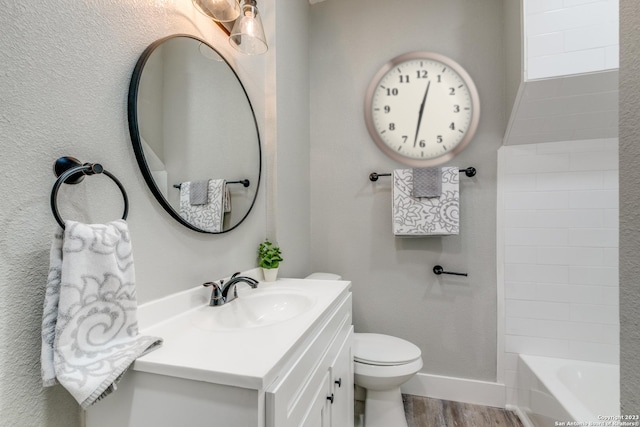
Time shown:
{"hour": 12, "minute": 32}
